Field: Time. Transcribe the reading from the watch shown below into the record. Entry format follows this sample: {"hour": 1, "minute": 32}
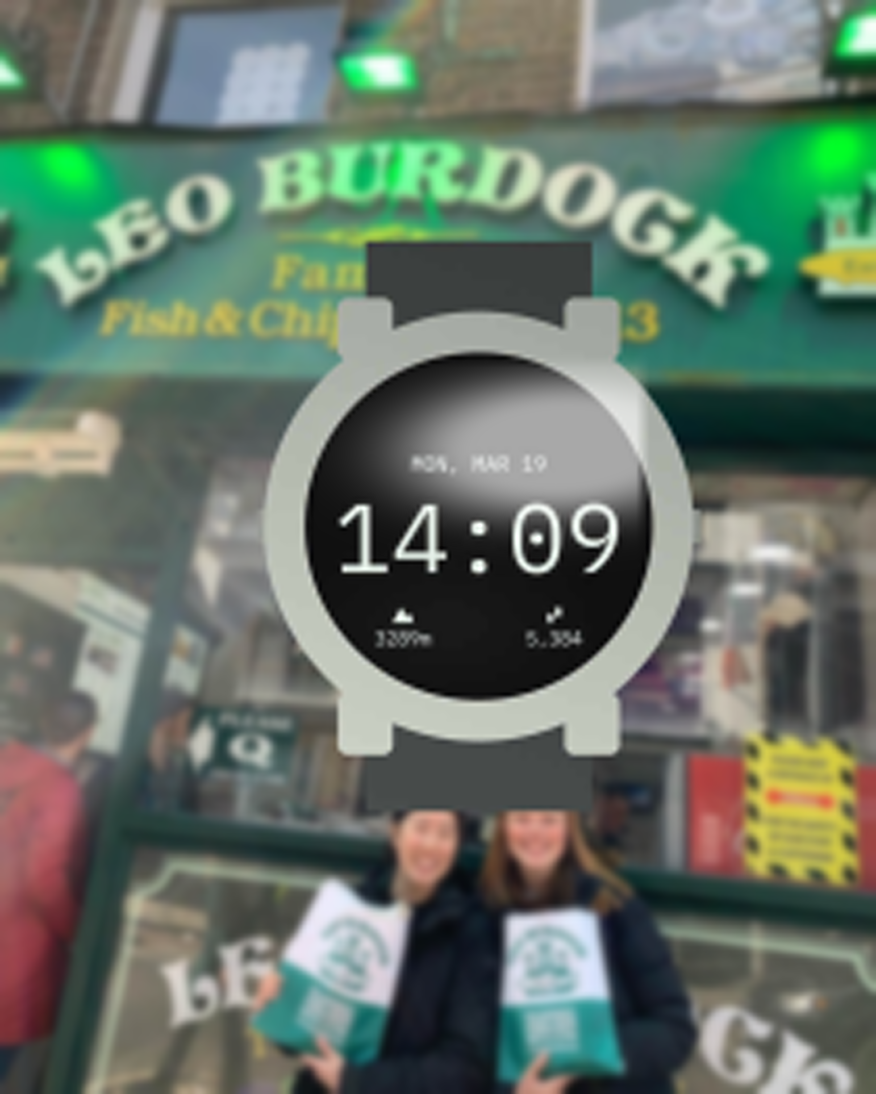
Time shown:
{"hour": 14, "minute": 9}
